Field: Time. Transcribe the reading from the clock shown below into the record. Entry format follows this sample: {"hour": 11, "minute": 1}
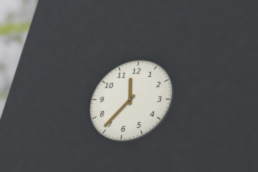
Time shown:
{"hour": 11, "minute": 36}
